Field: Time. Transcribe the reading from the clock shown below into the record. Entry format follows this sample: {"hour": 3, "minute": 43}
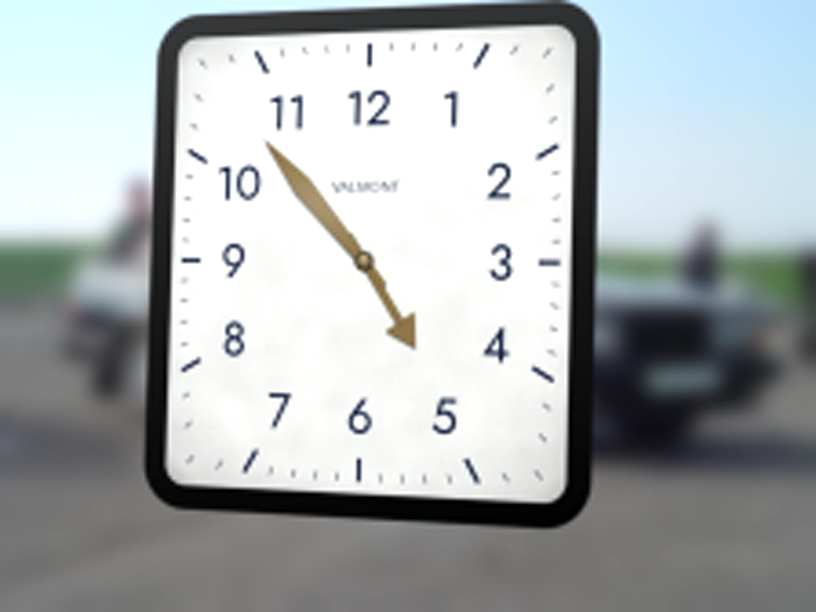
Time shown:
{"hour": 4, "minute": 53}
